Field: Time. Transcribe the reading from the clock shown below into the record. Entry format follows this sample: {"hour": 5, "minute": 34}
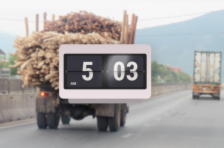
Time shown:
{"hour": 5, "minute": 3}
